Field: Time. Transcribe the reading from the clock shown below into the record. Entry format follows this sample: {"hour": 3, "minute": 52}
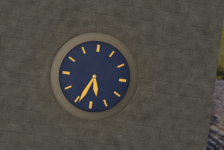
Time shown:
{"hour": 5, "minute": 34}
